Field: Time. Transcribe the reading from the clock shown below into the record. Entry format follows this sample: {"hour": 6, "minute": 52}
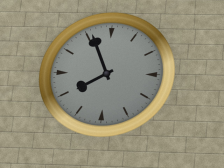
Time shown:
{"hour": 7, "minute": 56}
